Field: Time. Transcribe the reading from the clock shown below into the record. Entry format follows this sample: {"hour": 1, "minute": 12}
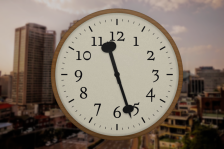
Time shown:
{"hour": 11, "minute": 27}
